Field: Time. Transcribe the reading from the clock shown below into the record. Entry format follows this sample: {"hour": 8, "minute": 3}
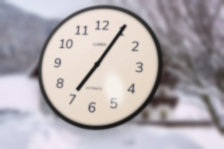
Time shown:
{"hour": 7, "minute": 5}
